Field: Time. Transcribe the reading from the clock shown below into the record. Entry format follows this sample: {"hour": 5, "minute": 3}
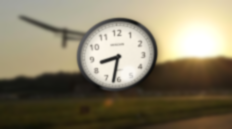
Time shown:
{"hour": 8, "minute": 32}
